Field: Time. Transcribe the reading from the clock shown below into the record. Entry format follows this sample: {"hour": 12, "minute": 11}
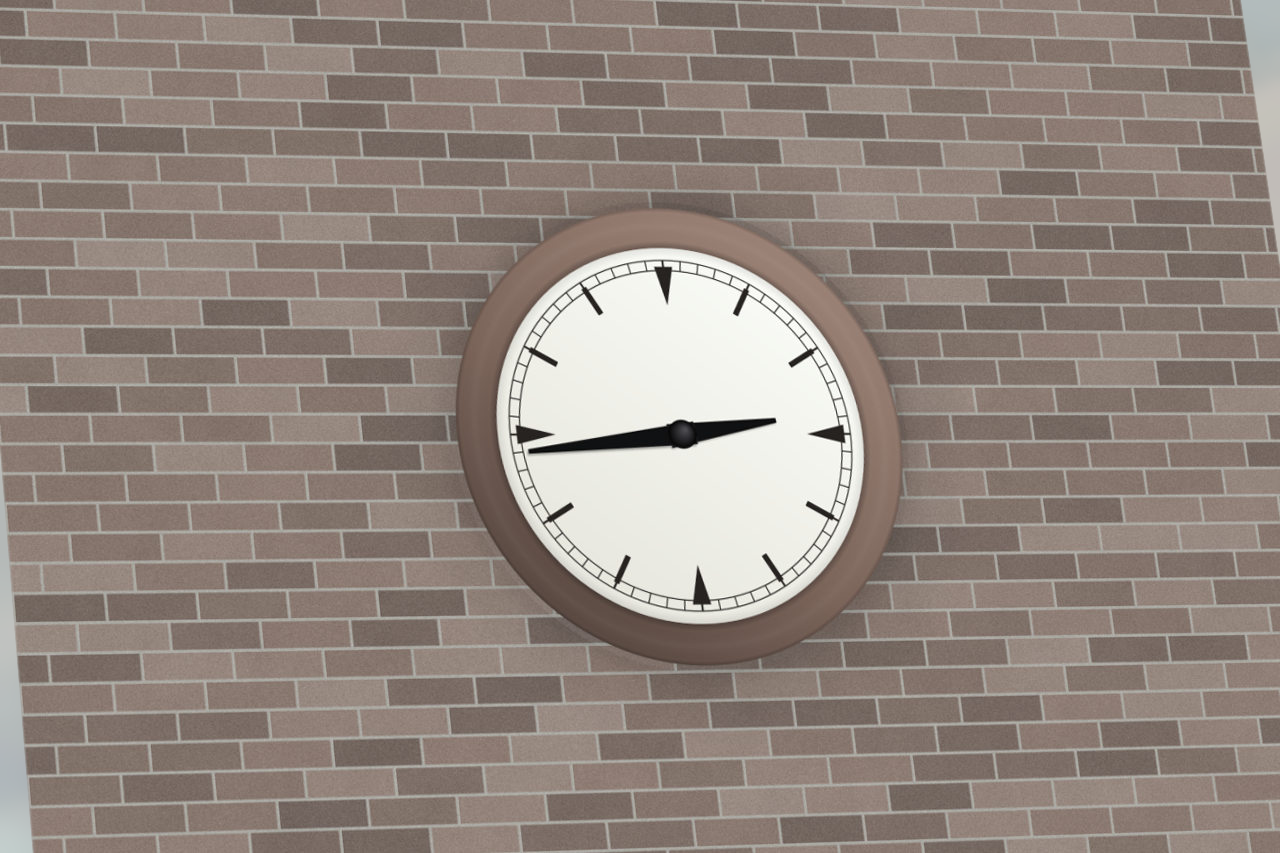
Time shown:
{"hour": 2, "minute": 44}
